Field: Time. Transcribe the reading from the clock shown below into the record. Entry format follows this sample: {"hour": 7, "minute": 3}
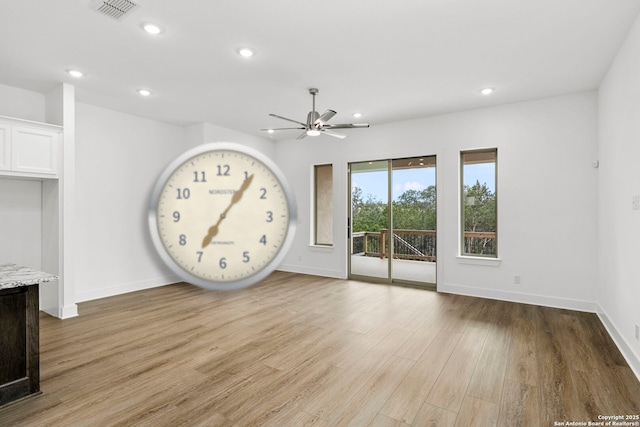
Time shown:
{"hour": 7, "minute": 6}
